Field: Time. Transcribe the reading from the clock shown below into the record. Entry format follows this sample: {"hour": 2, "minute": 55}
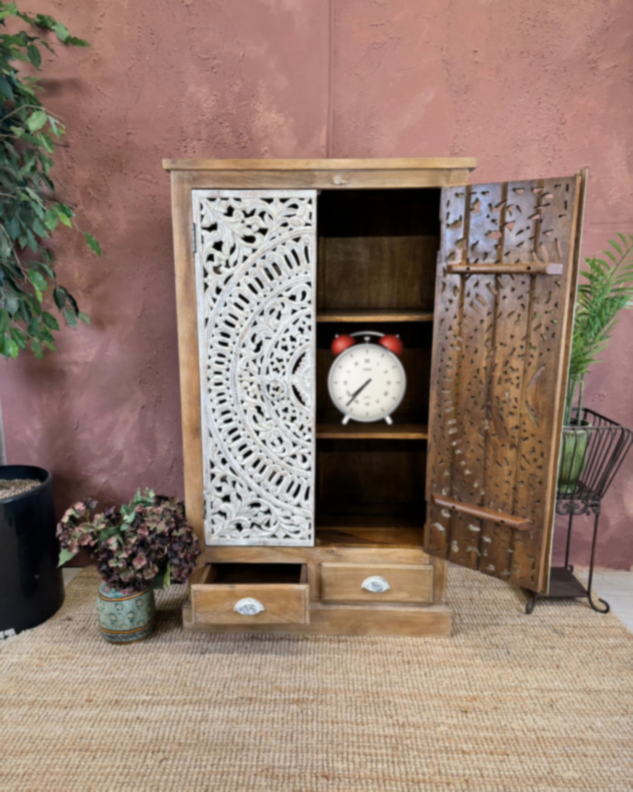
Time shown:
{"hour": 7, "minute": 37}
